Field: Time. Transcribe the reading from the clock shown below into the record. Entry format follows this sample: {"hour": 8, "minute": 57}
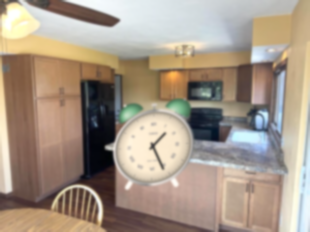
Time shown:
{"hour": 1, "minute": 26}
